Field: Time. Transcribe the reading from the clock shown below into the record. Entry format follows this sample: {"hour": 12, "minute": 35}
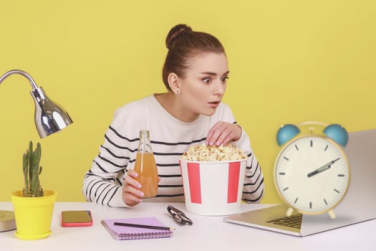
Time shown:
{"hour": 2, "minute": 10}
